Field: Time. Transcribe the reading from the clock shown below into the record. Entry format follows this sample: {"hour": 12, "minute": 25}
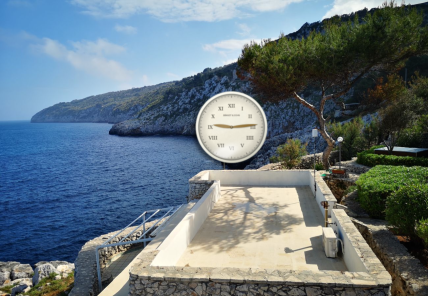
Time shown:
{"hour": 9, "minute": 14}
